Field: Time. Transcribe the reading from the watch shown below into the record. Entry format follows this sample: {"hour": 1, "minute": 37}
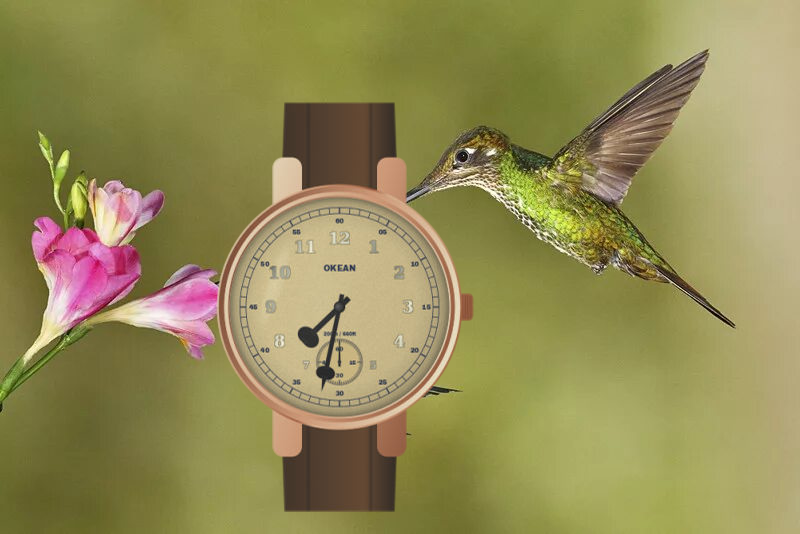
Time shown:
{"hour": 7, "minute": 32}
